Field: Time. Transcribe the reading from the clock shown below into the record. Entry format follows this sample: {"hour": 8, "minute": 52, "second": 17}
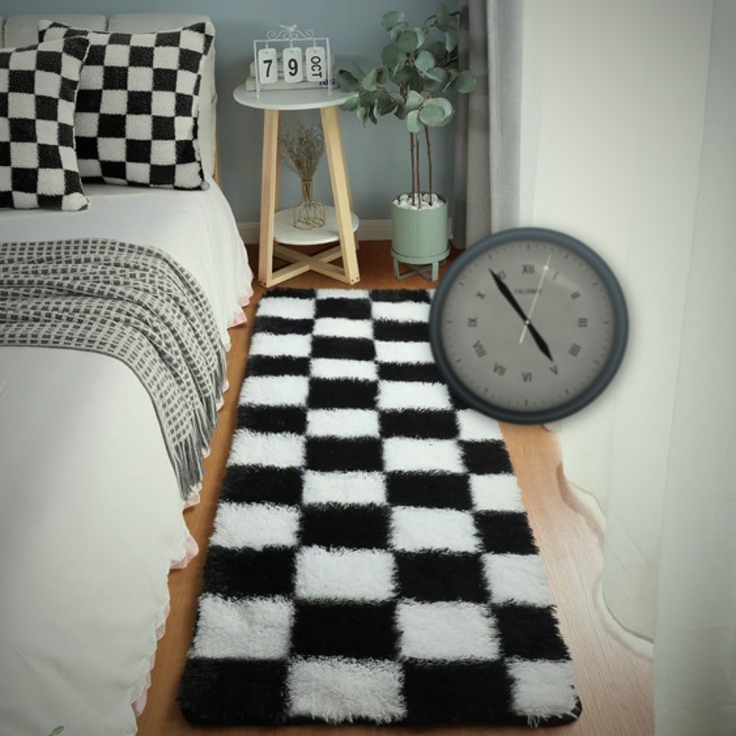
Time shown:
{"hour": 4, "minute": 54, "second": 3}
